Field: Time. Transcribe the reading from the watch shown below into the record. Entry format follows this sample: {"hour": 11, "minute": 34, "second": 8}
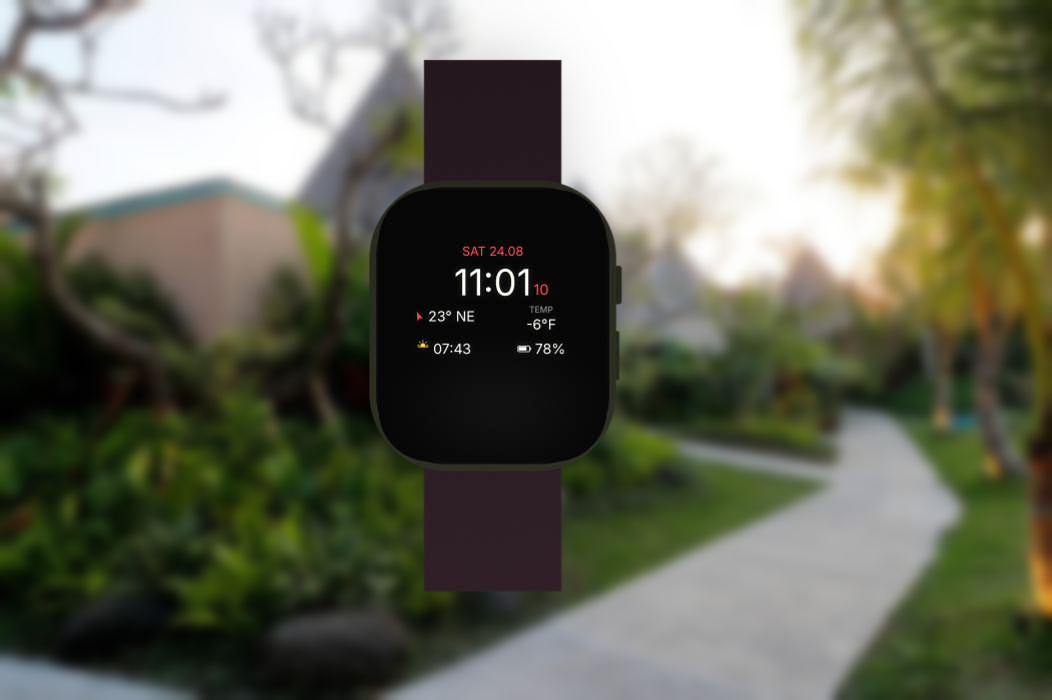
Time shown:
{"hour": 11, "minute": 1, "second": 10}
